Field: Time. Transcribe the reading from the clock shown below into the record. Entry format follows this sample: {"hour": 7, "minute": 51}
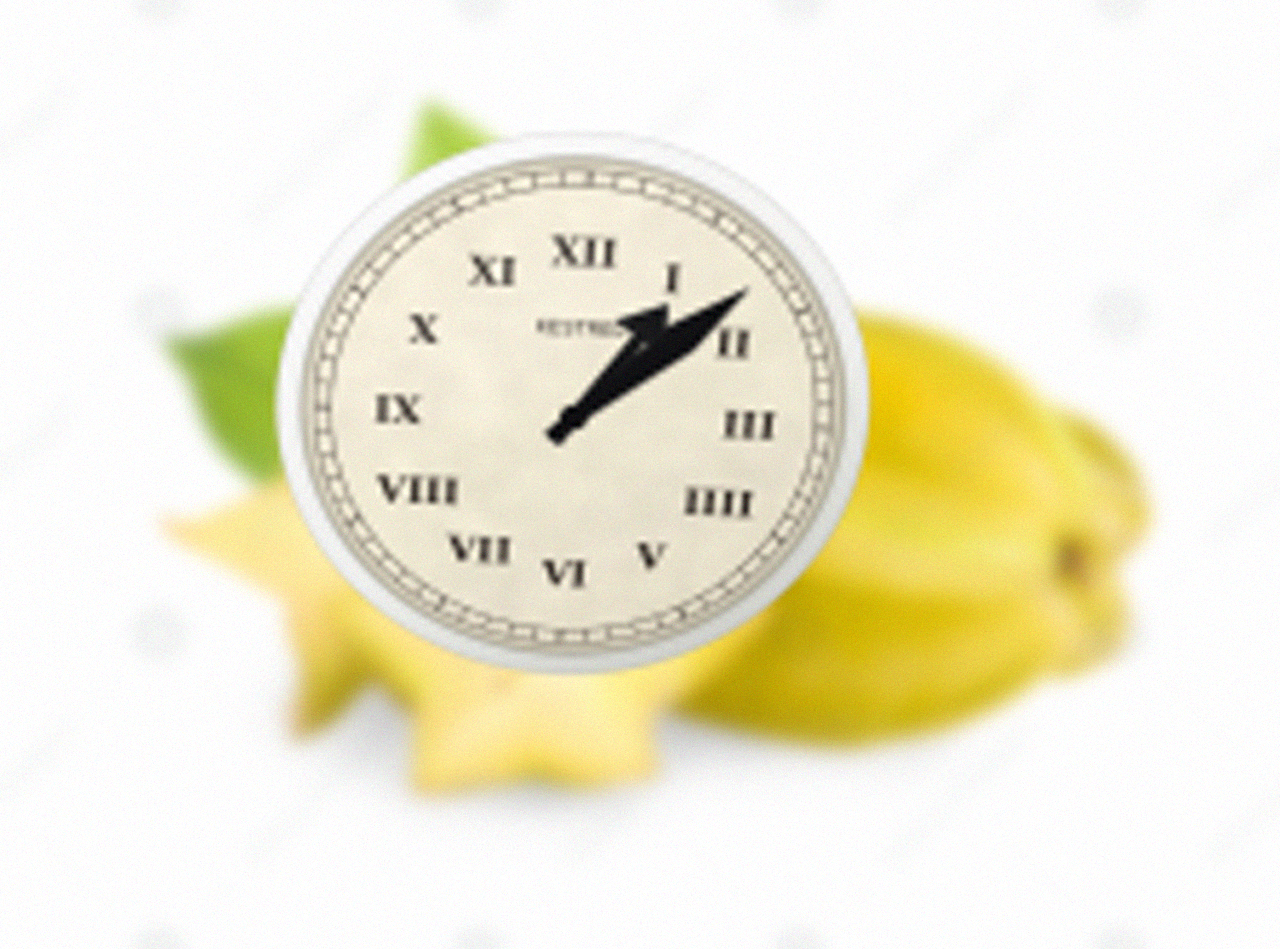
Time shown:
{"hour": 1, "minute": 8}
